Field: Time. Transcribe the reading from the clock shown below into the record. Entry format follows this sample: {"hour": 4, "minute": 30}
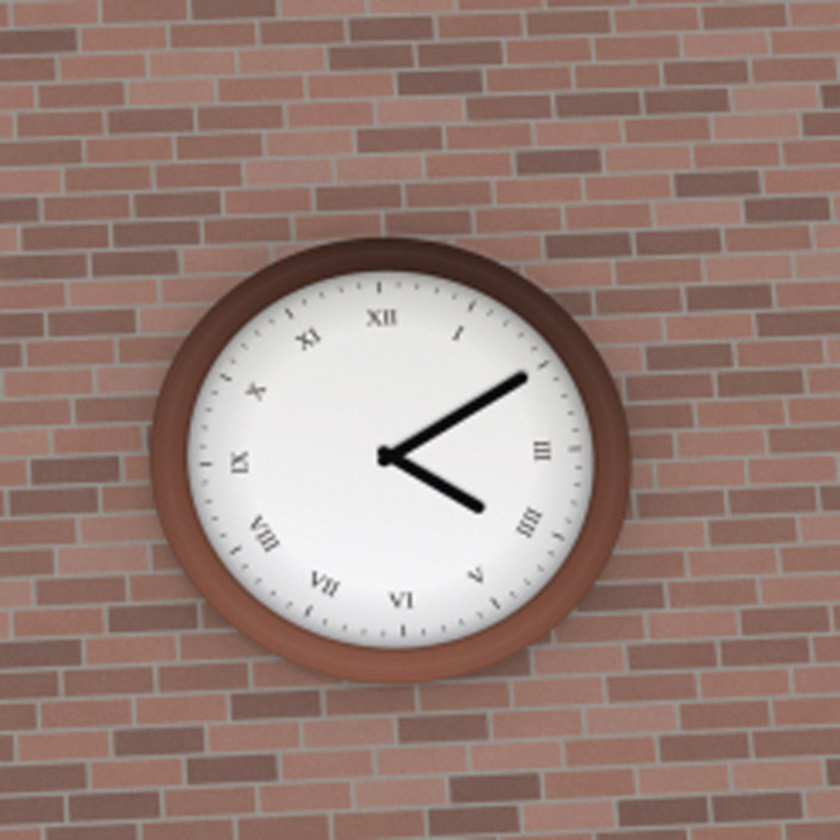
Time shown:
{"hour": 4, "minute": 10}
